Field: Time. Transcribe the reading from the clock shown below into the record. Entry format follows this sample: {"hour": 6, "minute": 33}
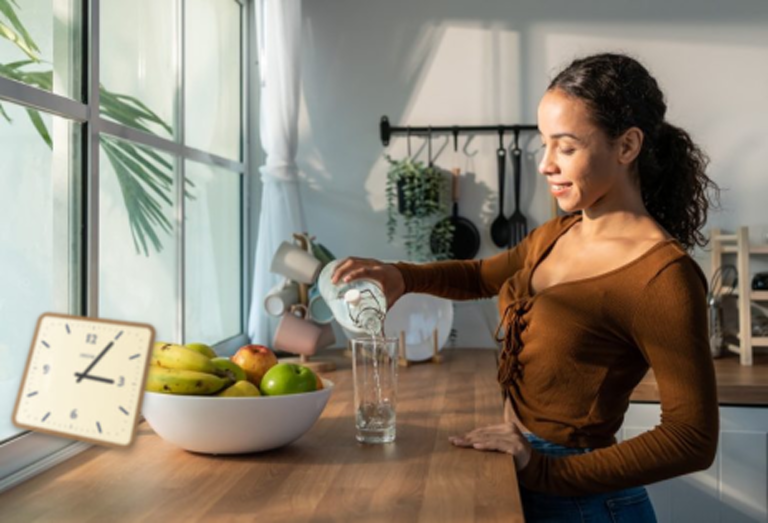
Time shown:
{"hour": 3, "minute": 5}
